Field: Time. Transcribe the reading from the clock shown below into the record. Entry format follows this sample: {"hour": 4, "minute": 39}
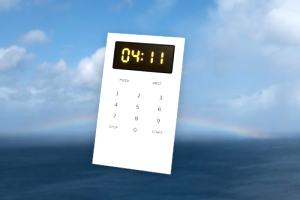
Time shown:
{"hour": 4, "minute": 11}
